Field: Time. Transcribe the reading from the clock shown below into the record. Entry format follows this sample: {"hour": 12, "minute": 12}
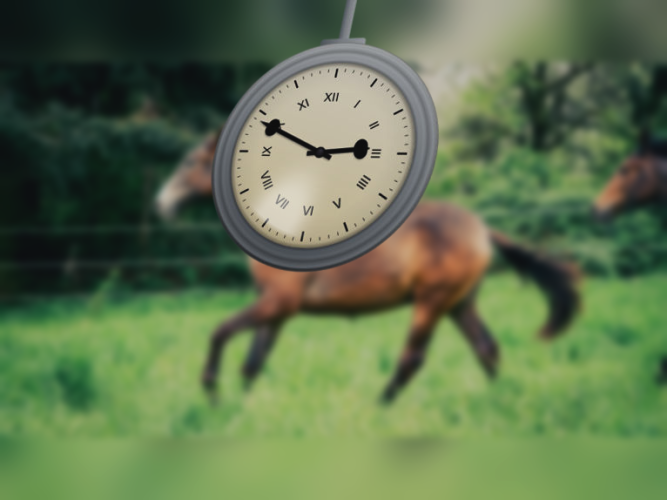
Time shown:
{"hour": 2, "minute": 49}
